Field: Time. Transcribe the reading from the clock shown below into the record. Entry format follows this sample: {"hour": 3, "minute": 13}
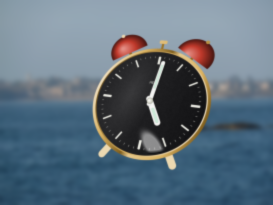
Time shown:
{"hour": 5, "minute": 1}
